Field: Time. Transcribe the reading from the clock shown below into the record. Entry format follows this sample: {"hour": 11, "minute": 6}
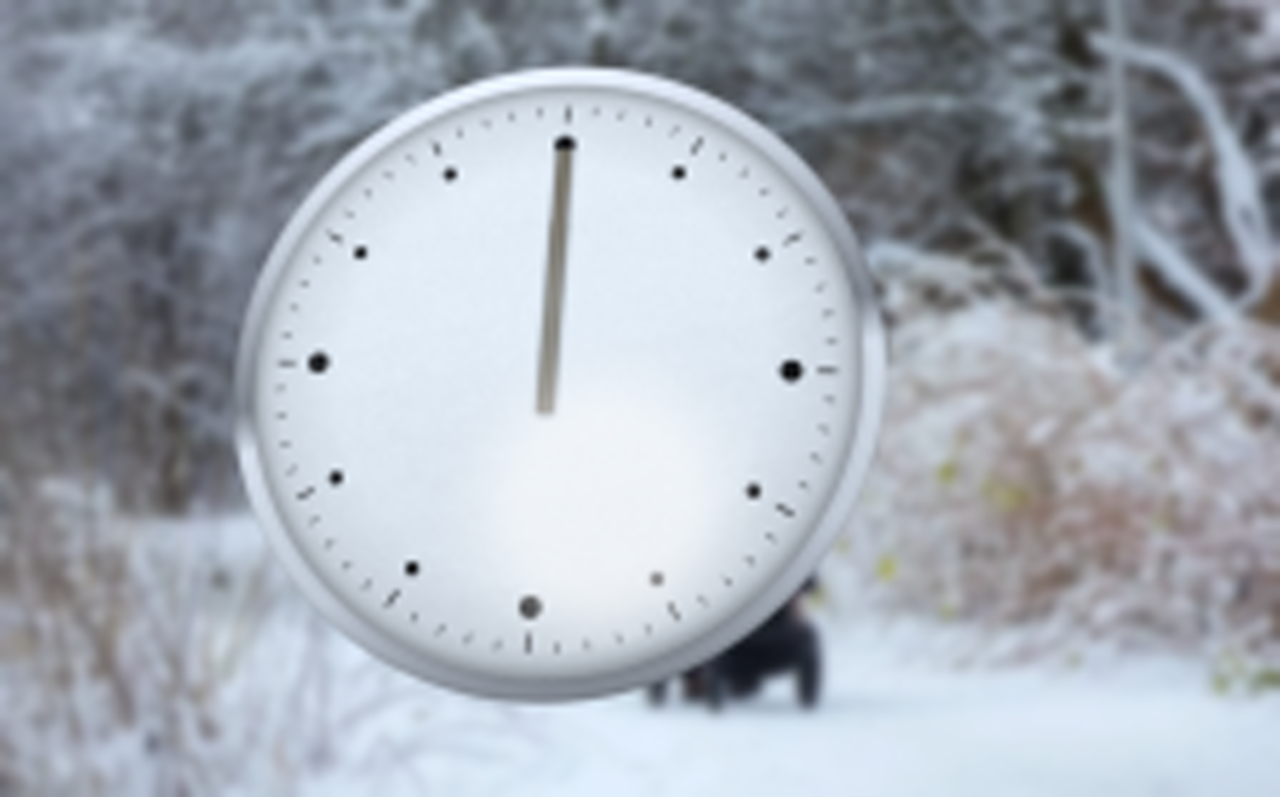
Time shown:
{"hour": 12, "minute": 0}
